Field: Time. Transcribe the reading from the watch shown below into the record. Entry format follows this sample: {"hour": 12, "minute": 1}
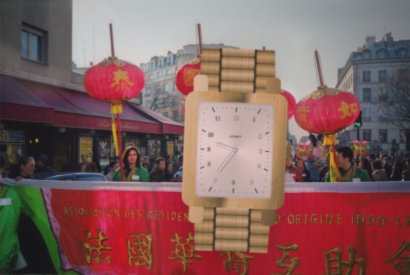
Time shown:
{"hour": 9, "minute": 36}
